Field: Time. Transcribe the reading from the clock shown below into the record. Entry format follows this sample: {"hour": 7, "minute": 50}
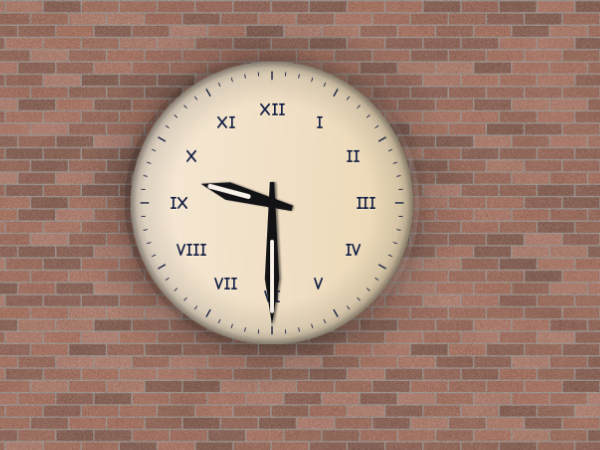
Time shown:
{"hour": 9, "minute": 30}
